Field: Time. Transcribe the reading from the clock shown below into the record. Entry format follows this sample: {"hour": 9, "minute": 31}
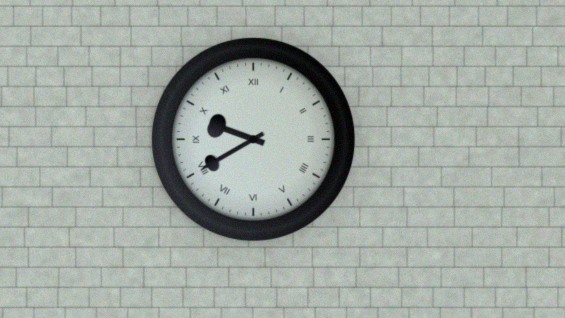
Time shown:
{"hour": 9, "minute": 40}
